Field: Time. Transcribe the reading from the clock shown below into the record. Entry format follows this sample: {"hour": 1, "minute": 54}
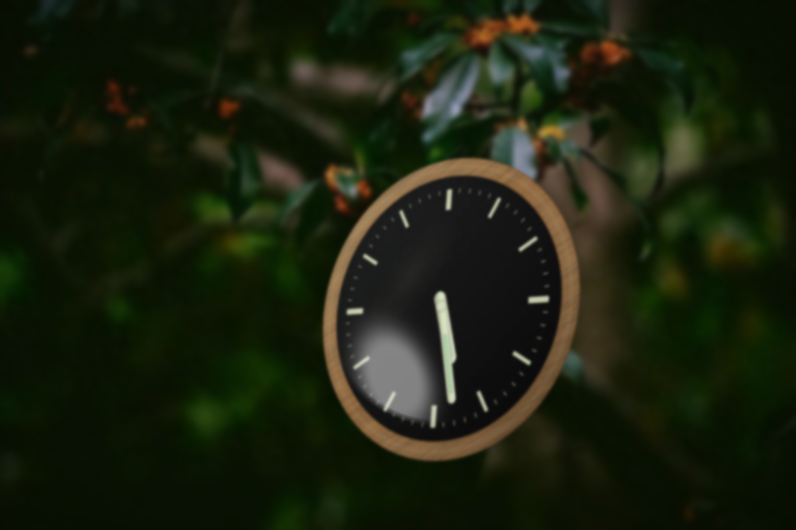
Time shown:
{"hour": 5, "minute": 28}
